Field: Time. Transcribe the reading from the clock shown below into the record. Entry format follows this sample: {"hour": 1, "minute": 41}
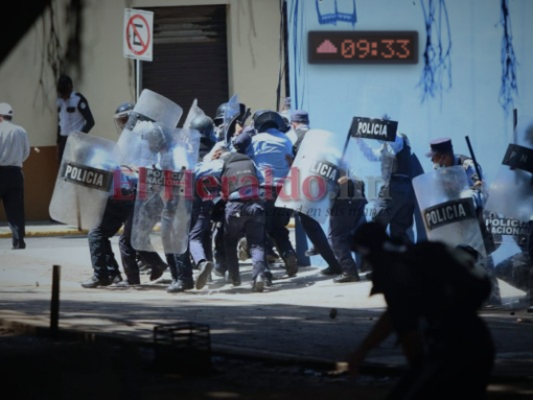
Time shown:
{"hour": 9, "minute": 33}
